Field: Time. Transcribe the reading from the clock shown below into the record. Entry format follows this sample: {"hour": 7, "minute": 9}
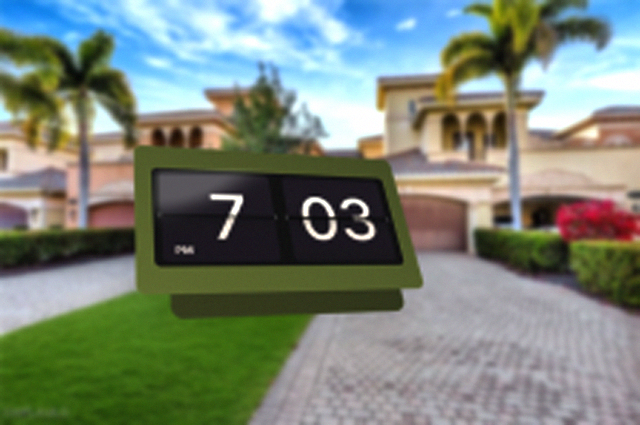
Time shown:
{"hour": 7, "minute": 3}
